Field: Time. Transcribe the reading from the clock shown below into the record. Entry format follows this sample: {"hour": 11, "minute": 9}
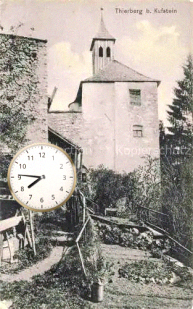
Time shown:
{"hour": 7, "minute": 46}
